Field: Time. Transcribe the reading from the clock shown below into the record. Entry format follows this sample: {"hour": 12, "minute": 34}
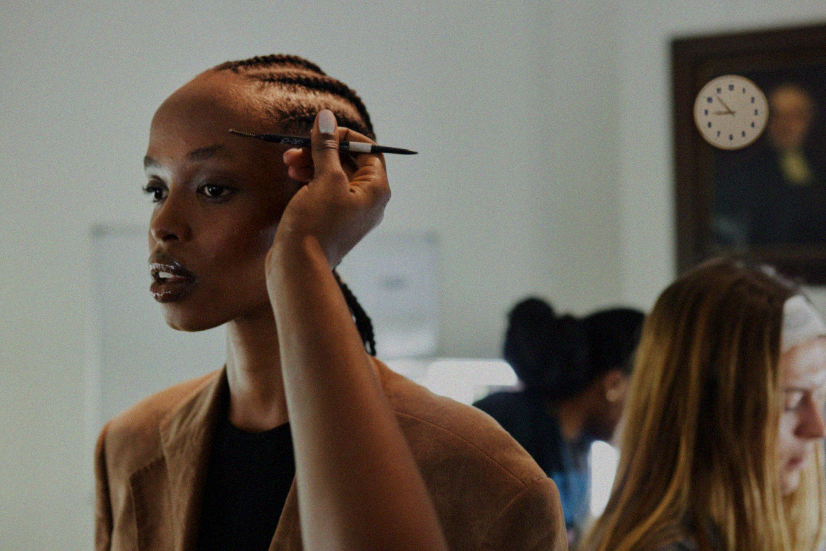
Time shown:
{"hour": 8, "minute": 53}
